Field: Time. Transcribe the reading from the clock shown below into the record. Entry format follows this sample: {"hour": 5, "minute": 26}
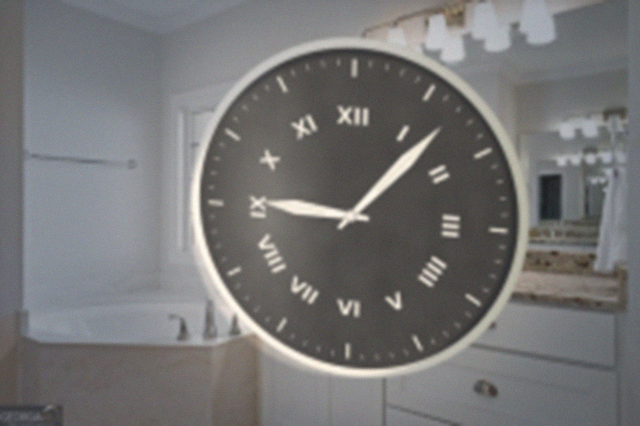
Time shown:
{"hour": 9, "minute": 7}
